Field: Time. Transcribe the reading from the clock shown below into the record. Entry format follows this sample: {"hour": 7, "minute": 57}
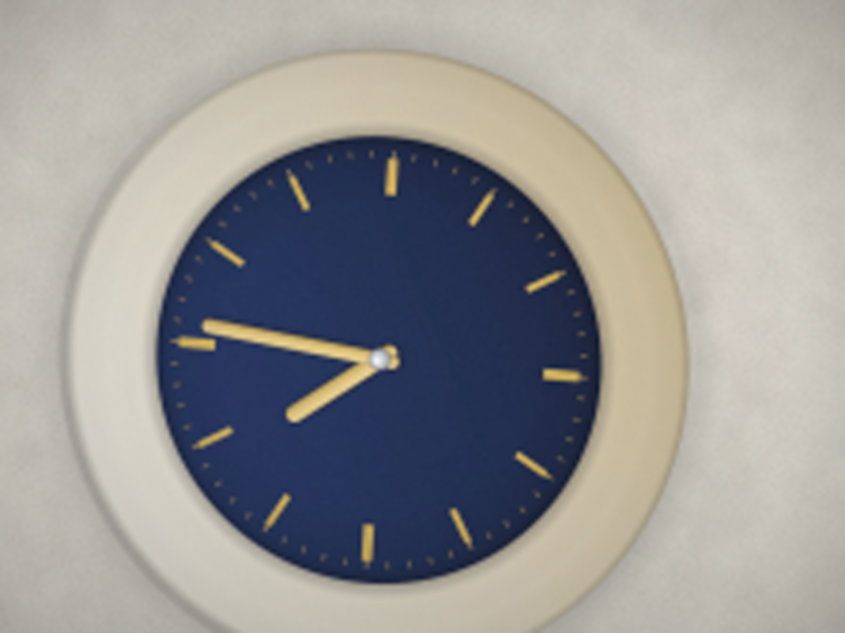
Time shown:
{"hour": 7, "minute": 46}
